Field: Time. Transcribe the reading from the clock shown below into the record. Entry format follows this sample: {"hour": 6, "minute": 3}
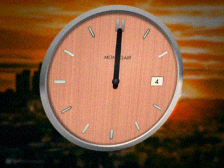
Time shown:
{"hour": 12, "minute": 0}
